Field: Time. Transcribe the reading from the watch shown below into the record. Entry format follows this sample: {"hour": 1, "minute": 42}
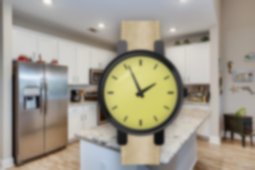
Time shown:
{"hour": 1, "minute": 56}
